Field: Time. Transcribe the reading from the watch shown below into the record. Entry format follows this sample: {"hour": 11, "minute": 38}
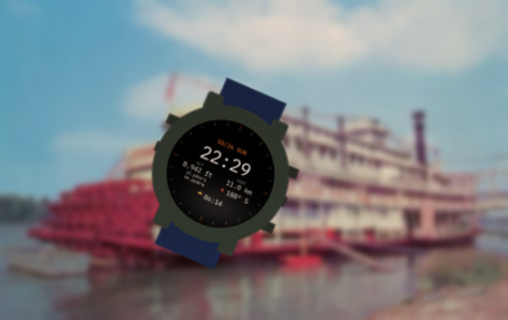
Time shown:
{"hour": 22, "minute": 29}
